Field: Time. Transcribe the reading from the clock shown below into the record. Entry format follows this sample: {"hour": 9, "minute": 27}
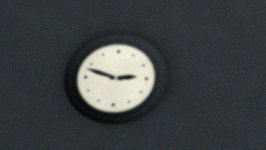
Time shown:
{"hour": 2, "minute": 48}
